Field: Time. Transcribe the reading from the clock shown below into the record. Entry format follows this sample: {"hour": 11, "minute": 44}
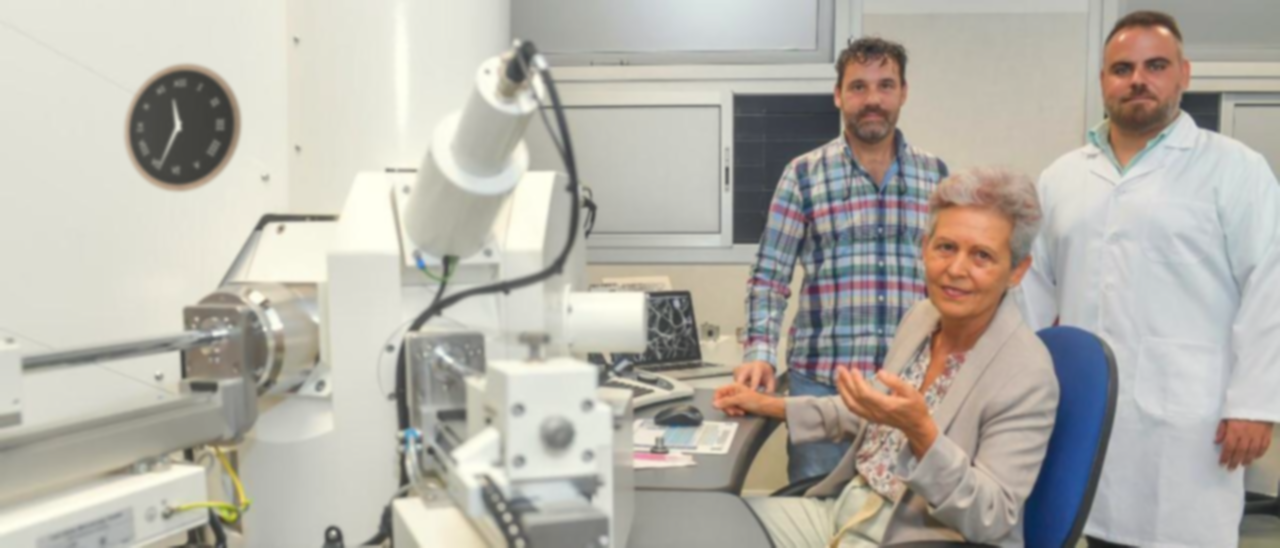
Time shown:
{"hour": 11, "minute": 34}
